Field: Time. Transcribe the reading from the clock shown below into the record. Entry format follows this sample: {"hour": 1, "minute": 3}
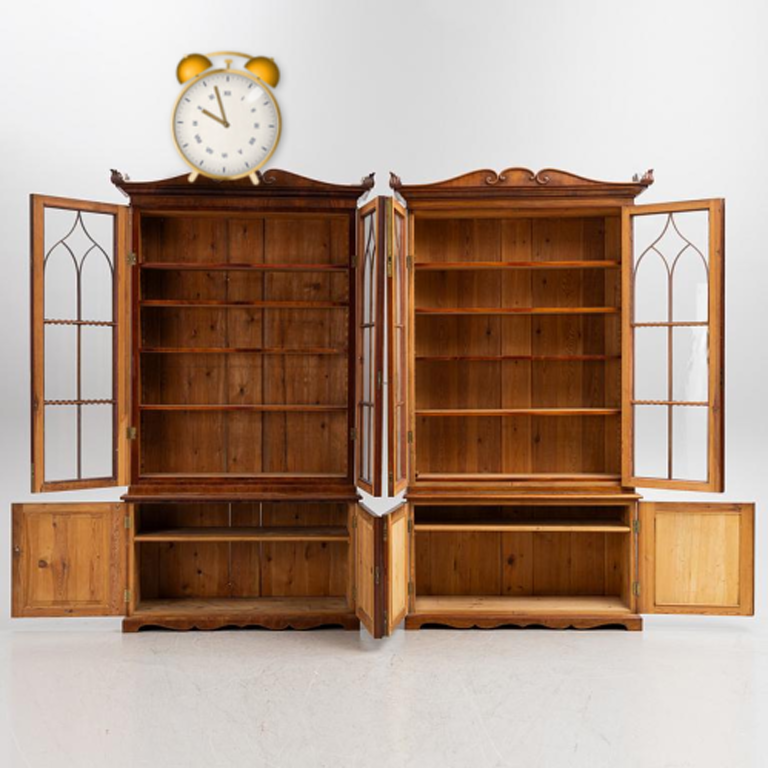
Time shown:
{"hour": 9, "minute": 57}
